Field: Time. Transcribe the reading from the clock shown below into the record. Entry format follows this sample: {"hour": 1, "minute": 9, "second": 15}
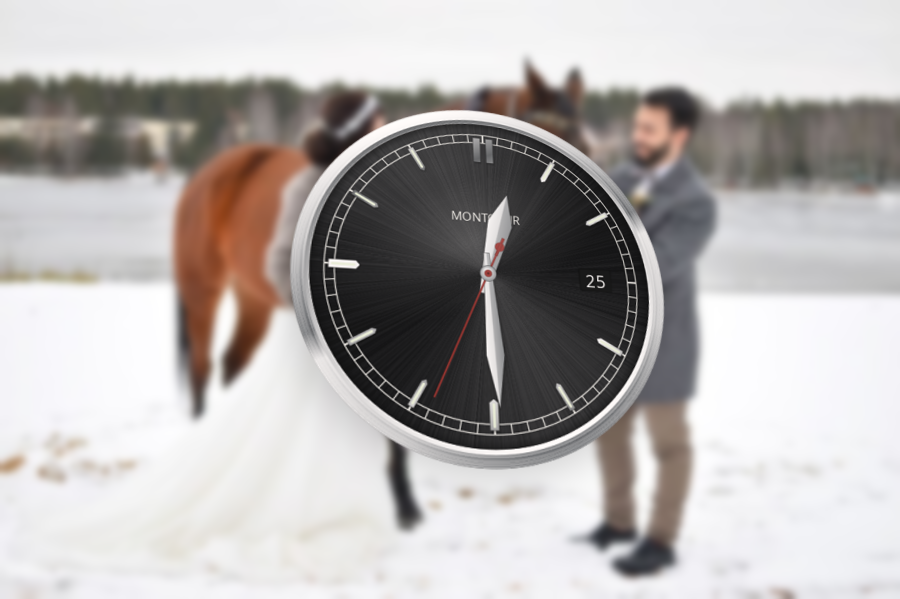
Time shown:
{"hour": 12, "minute": 29, "second": 34}
